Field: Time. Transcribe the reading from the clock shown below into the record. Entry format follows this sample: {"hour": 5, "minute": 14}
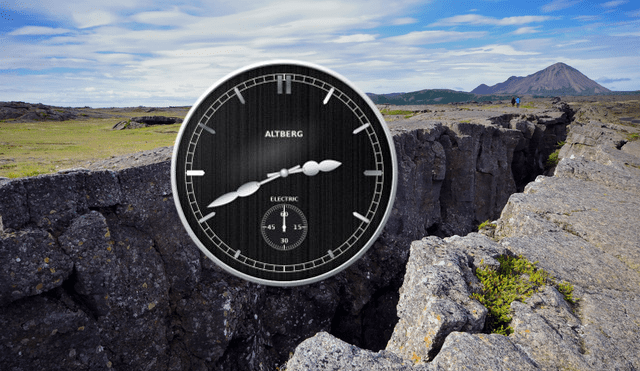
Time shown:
{"hour": 2, "minute": 41}
